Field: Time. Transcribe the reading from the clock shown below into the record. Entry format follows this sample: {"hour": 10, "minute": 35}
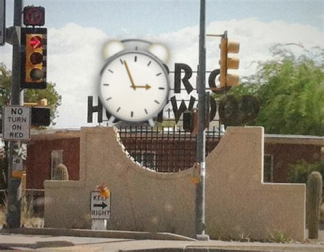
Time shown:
{"hour": 2, "minute": 56}
